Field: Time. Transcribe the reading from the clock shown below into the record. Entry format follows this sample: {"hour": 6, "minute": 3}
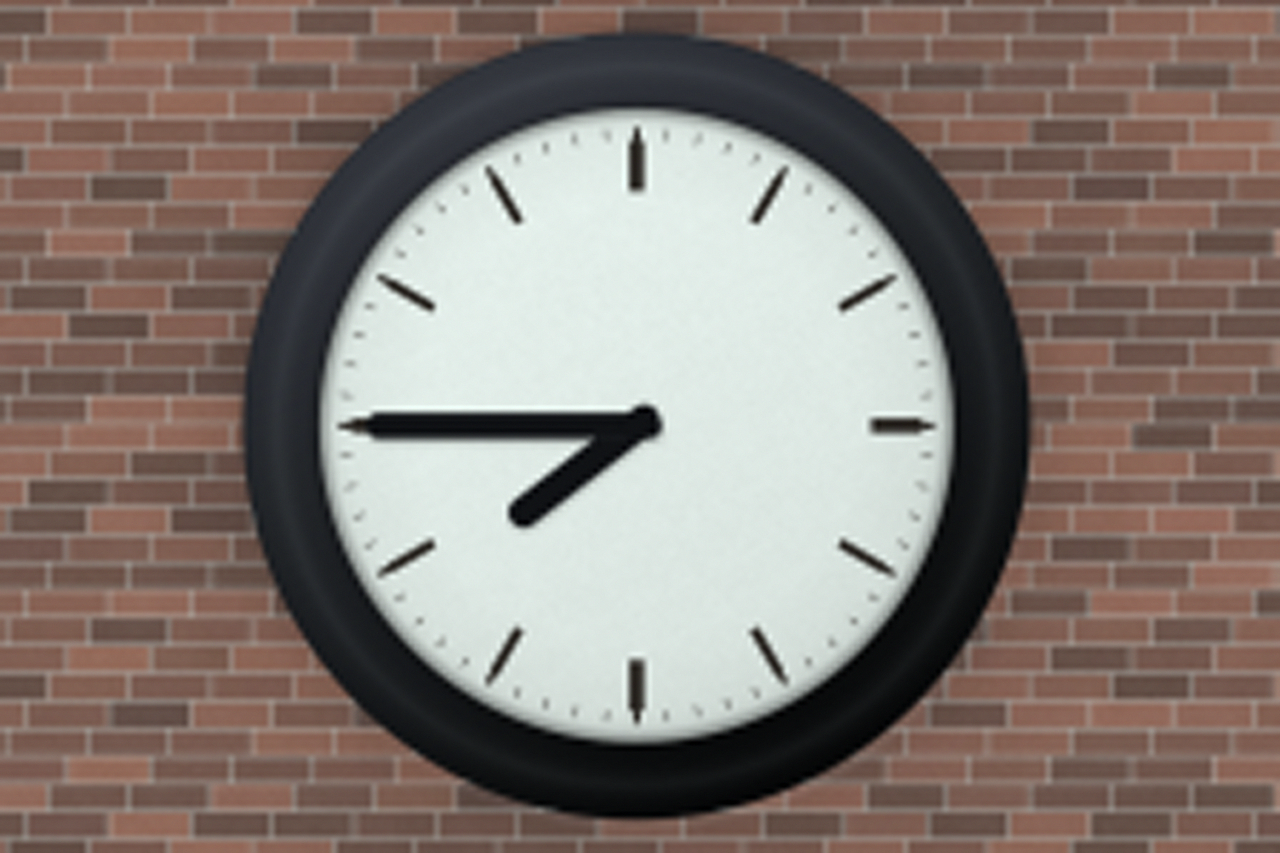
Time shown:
{"hour": 7, "minute": 45}
